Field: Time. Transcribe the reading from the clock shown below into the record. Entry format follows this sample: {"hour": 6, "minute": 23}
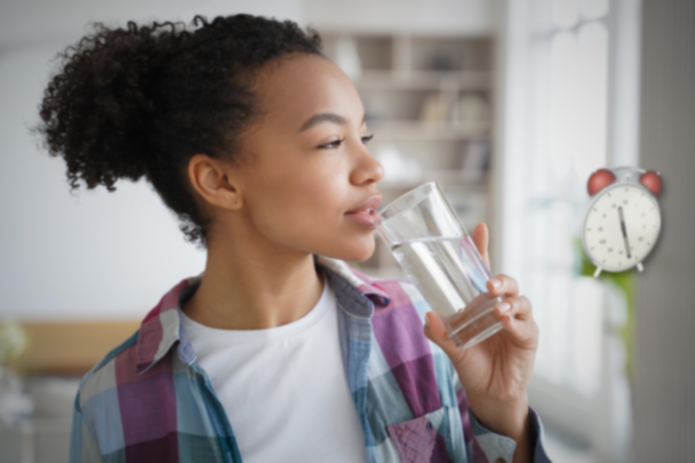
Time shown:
{"hour": 11, "minute": 27}
